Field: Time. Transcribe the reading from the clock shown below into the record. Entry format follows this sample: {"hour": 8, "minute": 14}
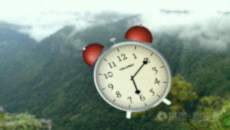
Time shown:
{"hour": 6, "minute": 10}
